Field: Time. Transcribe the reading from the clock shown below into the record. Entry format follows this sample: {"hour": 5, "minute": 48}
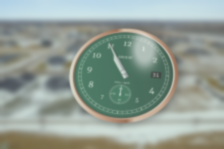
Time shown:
{"hour": 10, "minute": 55}
